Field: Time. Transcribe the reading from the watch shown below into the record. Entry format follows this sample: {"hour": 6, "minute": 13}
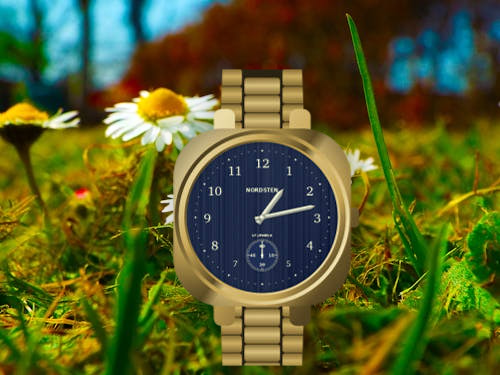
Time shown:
{"hour": 1, "minute": 13}
